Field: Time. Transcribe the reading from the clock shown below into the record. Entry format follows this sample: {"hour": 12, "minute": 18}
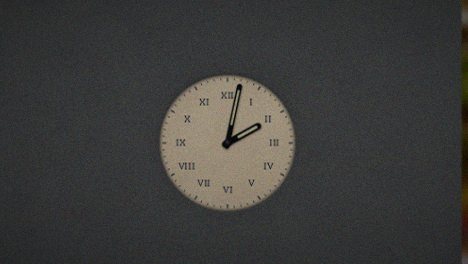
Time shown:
{"hour": 2, "minute": 2}
